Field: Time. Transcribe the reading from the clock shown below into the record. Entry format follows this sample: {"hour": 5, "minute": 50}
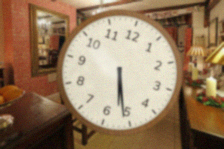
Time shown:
{"hour": 5, "minute": 26}
